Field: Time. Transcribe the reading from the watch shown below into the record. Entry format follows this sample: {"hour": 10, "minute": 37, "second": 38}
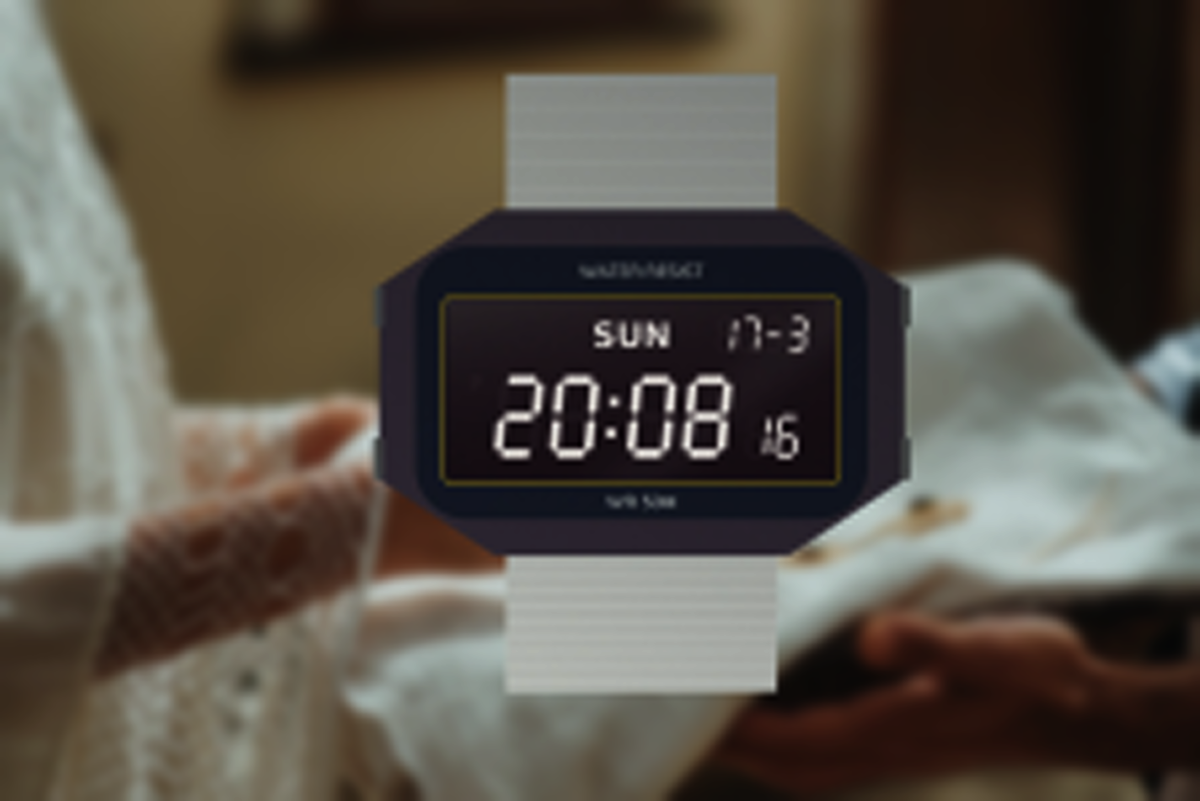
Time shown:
{"hour": 20, "minute": 8, "second": 16}
